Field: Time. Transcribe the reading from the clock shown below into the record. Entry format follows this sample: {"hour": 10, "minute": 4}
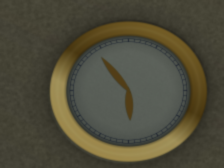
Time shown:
{"hour": 5, "minute": 54}
